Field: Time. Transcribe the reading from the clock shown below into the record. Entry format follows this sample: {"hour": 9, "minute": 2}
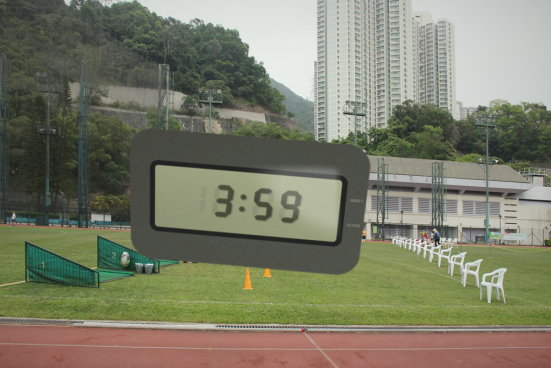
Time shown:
{"hour": 3, "minute": 59}
